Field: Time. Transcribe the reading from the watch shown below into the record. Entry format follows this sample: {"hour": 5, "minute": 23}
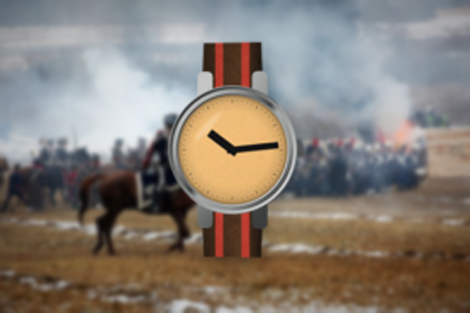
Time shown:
{"hour": 10, "minute": 14}
